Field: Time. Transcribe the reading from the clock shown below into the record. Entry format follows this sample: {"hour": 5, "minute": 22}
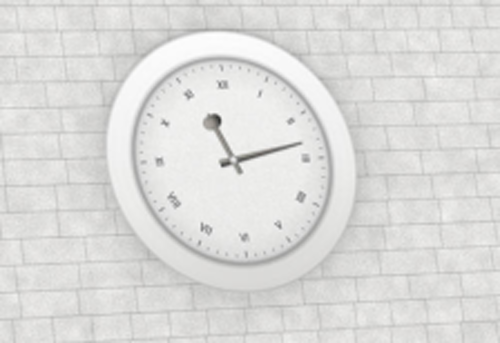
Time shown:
{"hour": 11, "minute": 13}
